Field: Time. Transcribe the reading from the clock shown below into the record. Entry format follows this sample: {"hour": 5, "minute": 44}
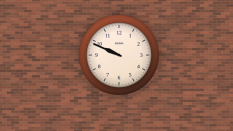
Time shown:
{"hour": 9, "minute": 49}
